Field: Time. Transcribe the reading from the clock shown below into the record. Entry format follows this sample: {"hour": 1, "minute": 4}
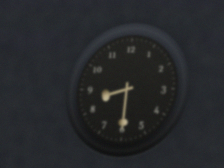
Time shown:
{"hour": 8, "minute": 30}
